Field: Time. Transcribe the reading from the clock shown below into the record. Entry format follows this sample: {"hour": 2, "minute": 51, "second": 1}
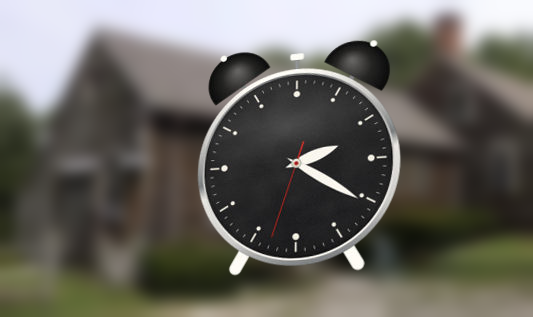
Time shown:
{"hour": 2, "minute": 20, "second": 33}
